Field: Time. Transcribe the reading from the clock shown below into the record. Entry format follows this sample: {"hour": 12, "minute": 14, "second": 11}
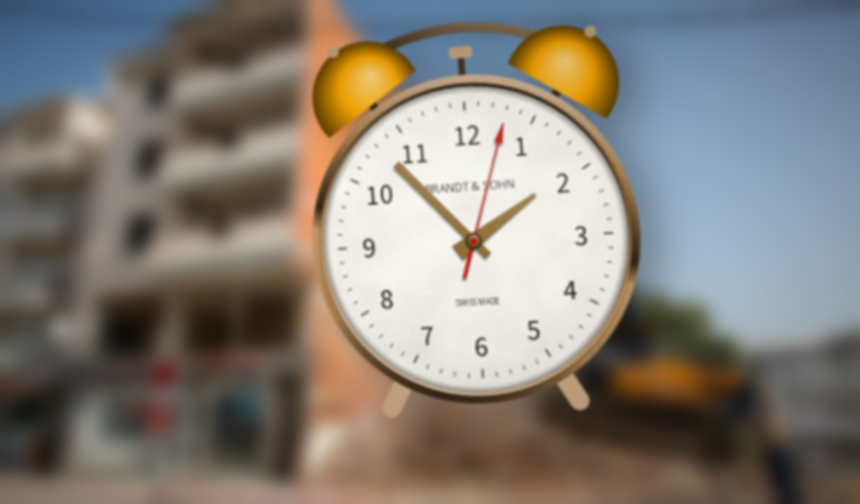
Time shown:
{"hour": 1, "minute": 53, "second": 3}
